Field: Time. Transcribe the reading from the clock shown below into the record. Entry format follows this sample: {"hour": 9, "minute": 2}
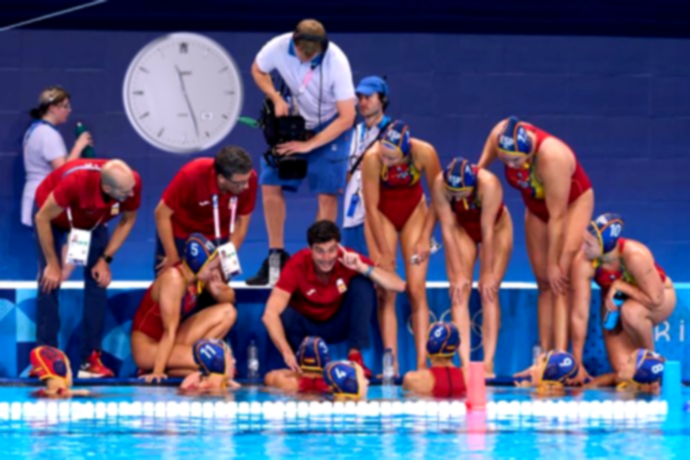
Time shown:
{"hour": 11, "minute": 27}
